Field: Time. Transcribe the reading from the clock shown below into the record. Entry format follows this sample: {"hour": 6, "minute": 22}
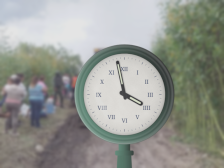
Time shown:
{"hour": 3, "minute": 58}
